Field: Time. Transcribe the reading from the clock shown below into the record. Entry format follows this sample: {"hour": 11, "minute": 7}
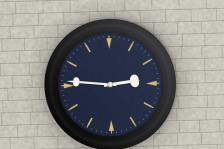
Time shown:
{"hour": 2, "minute": 46}
